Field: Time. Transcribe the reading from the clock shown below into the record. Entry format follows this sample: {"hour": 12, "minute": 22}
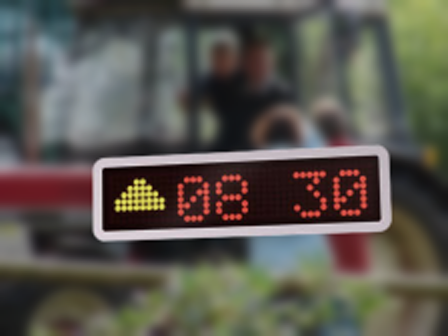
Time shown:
{"hour": 8, "minute": 30}
